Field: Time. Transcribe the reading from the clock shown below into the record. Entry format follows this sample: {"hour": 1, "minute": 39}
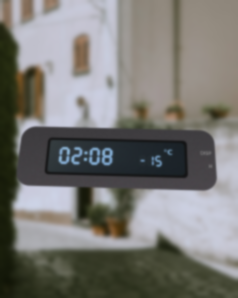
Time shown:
{"hour": 2, "minute": 8}
